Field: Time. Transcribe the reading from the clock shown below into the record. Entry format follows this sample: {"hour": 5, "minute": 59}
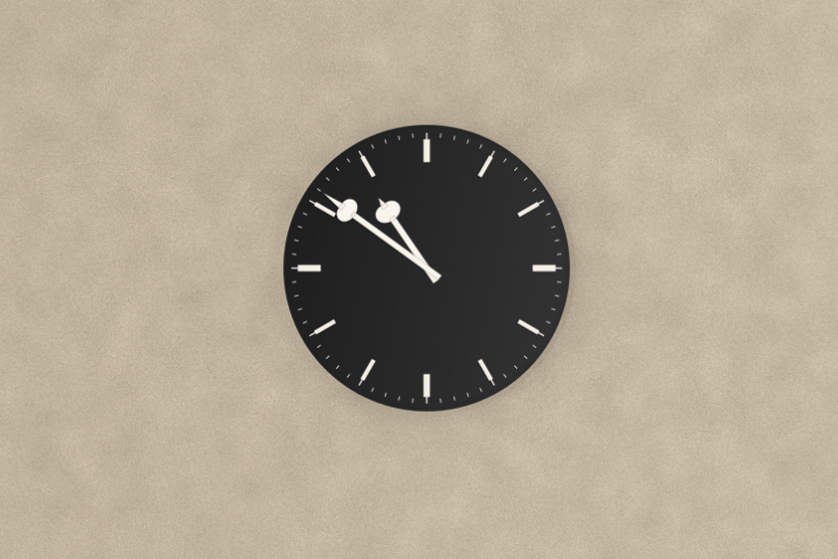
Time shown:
{"hour": 10, "minute": 51}
